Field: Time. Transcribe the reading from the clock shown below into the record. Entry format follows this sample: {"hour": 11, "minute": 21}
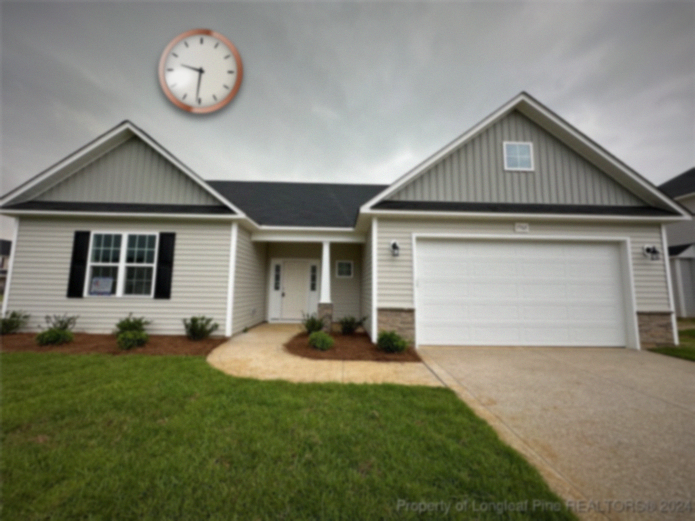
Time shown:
{"hour": 9, "minute": 31}
